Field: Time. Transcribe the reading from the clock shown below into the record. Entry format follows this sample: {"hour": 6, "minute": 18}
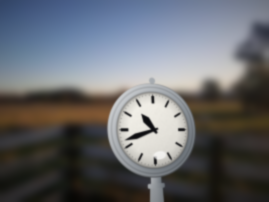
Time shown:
{"hour": 10, "minute": 42}
